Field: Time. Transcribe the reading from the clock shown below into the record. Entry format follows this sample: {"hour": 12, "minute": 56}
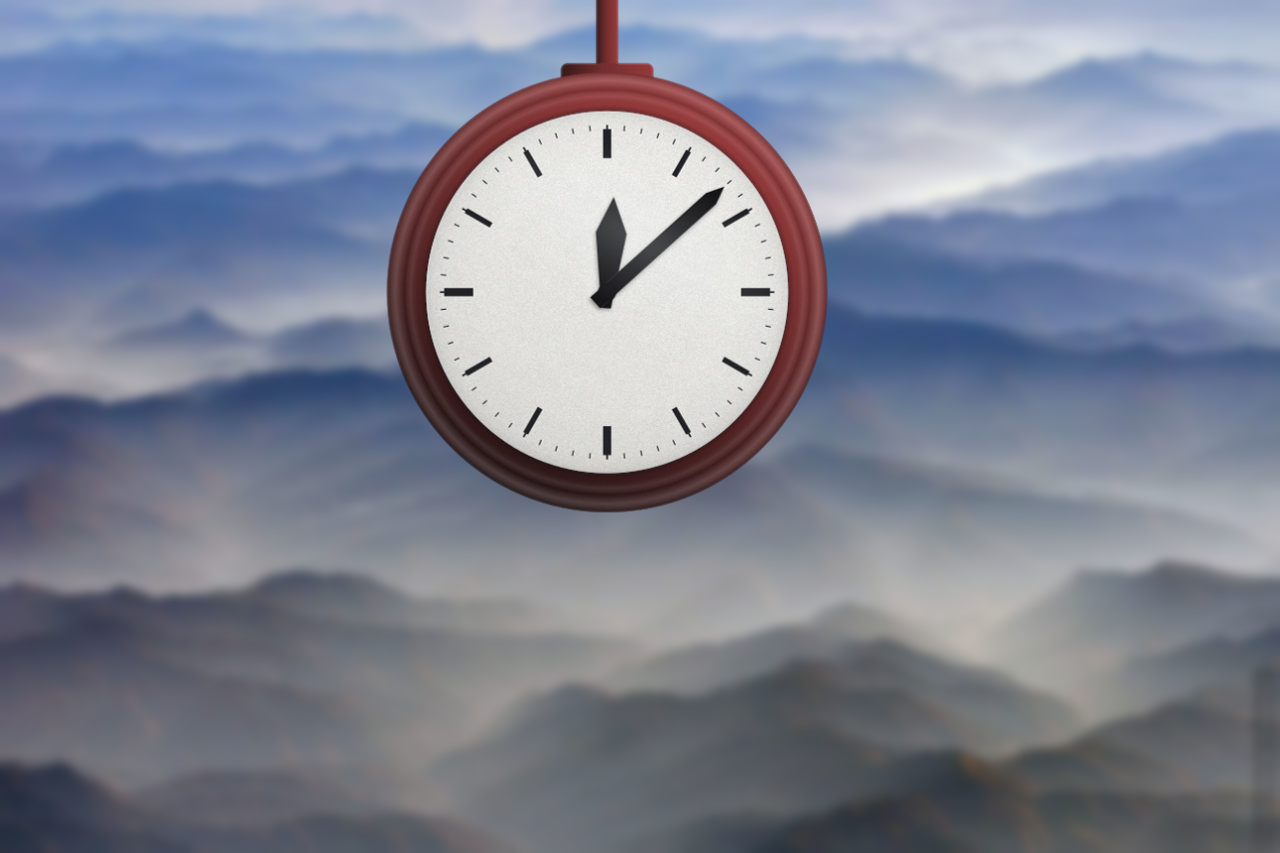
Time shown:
{"hour": 12, "minute": 8}
